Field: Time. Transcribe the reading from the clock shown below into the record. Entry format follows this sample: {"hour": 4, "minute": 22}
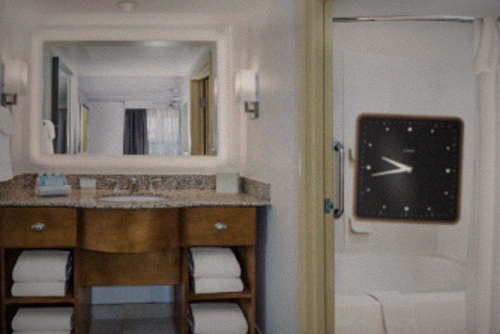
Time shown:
{"hour": 9, "minute": 43}
